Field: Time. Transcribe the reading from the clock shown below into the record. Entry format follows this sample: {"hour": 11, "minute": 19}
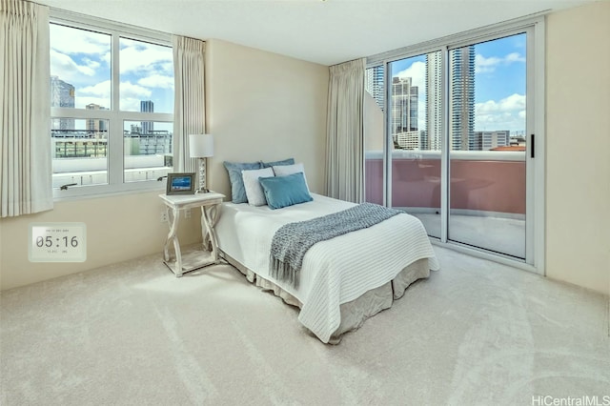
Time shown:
{"hour": 5, "minute": 16}
